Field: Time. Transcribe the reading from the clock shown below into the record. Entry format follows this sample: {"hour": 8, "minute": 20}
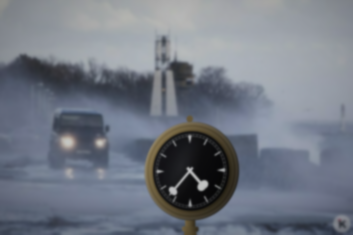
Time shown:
{"hour": 4, "minute": 37}
